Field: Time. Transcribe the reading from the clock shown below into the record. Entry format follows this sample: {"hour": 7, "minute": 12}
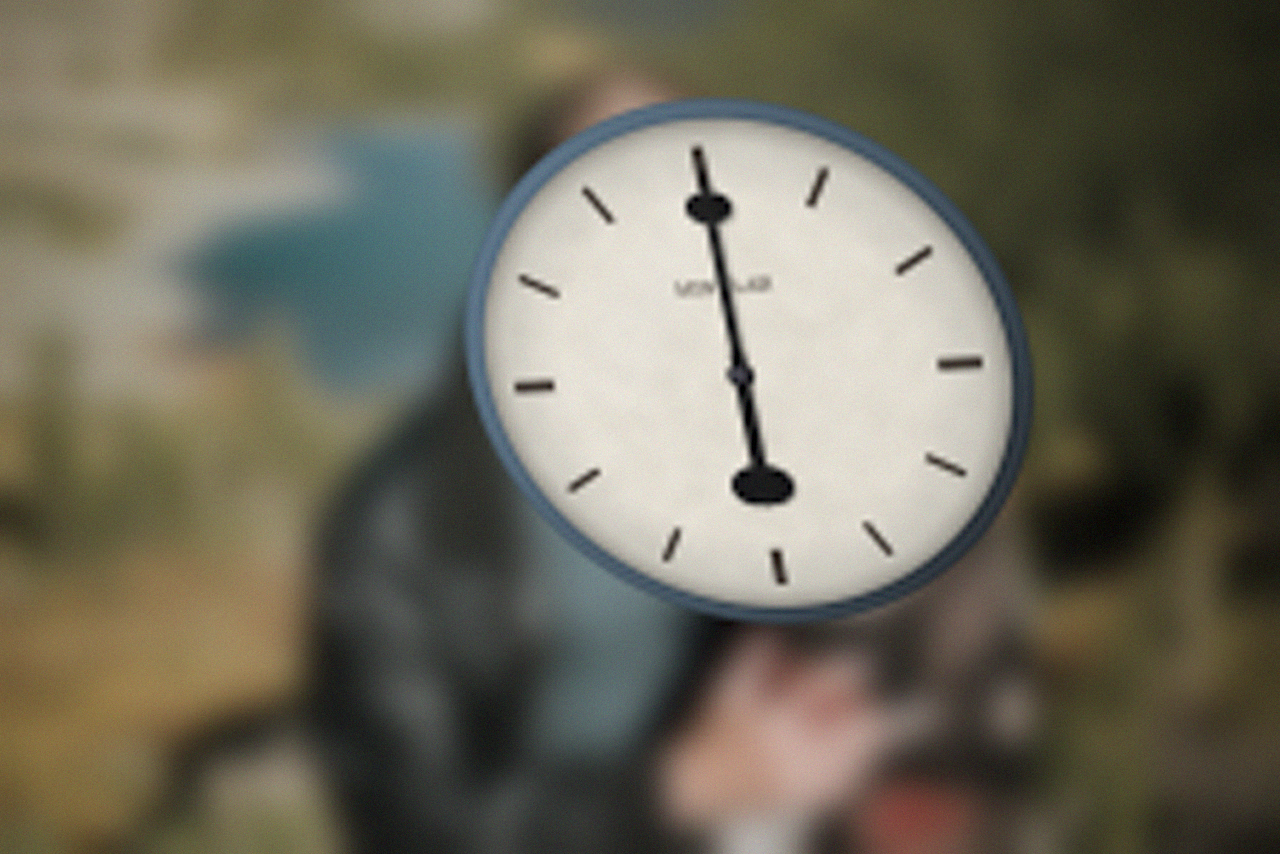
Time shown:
{"hour": 6, "minute": 0}
